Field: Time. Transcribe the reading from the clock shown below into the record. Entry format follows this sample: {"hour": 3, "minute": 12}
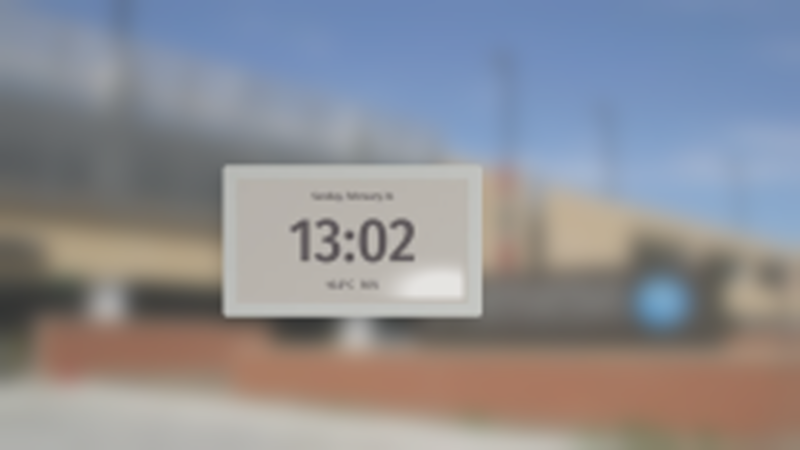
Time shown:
{"hour": 13, "minute": 2}
